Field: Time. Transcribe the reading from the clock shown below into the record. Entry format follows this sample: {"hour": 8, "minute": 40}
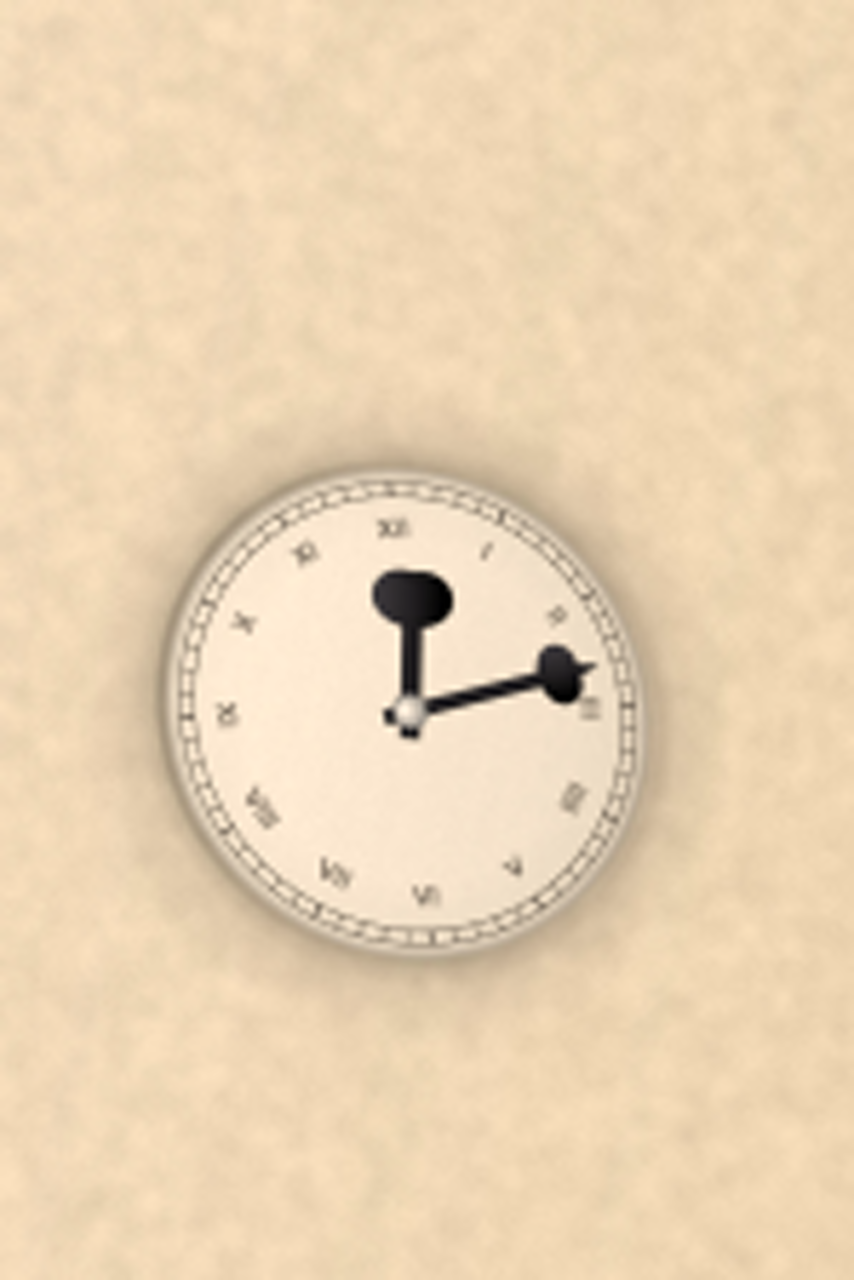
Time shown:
{"hour": 12, "minute": 13}
